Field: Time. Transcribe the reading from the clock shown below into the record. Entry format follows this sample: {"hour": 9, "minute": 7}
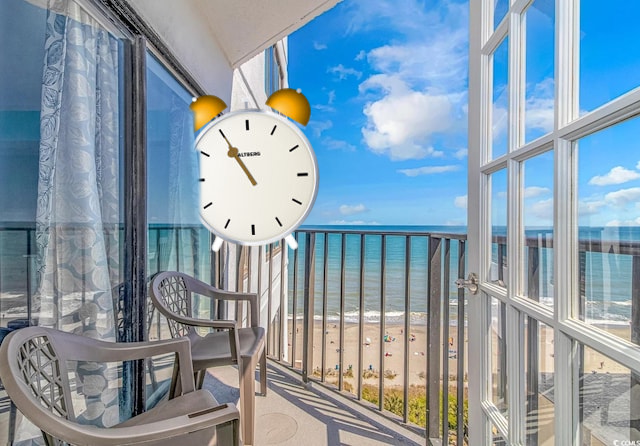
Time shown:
{"hour": 10, "minute": 55}
